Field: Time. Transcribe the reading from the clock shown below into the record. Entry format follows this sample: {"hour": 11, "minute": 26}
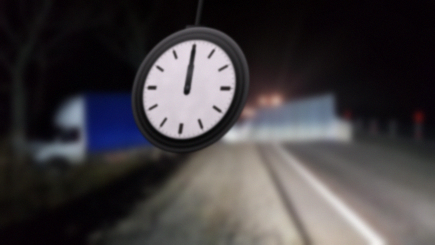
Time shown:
{"hour": 12, "minute": 0}
